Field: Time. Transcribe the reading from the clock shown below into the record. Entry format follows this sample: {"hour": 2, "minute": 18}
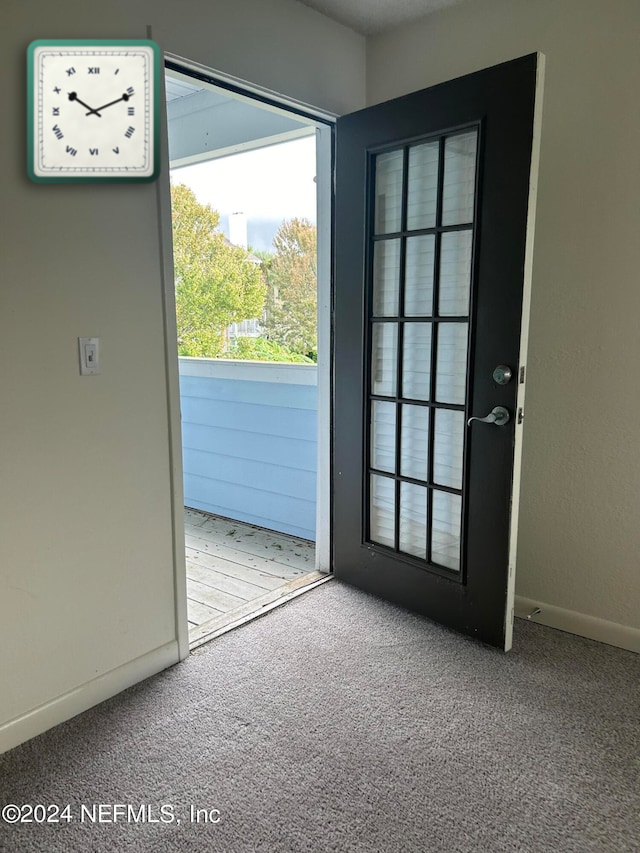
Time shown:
{"hour": 10, "minute": 11}
